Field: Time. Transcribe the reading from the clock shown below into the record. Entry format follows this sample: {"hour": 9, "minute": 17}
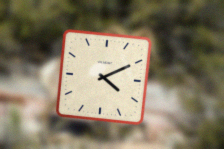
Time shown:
{"hour": 4, "minute": 10}
